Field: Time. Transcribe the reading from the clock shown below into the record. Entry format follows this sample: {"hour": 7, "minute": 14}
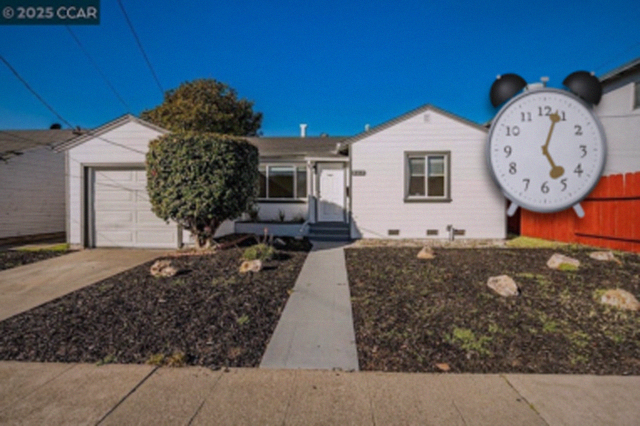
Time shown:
{"hour": 5, "minute": 3}
